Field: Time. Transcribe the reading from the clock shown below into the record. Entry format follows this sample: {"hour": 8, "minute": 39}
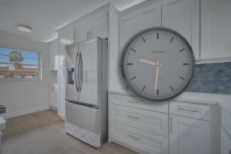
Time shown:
{"hour": 9, "minute": 31}
